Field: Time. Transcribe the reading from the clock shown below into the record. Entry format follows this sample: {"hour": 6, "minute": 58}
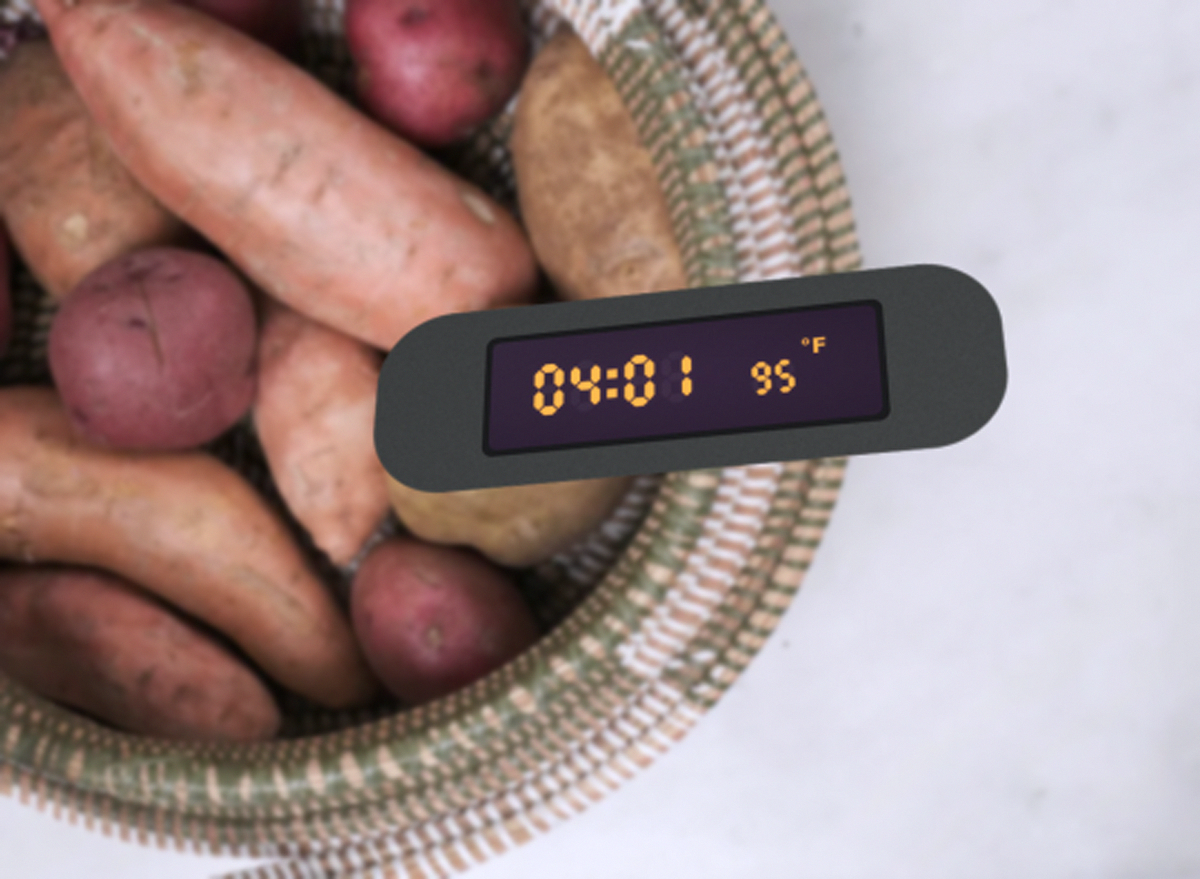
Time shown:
{"hour": 4, "minute": 1}
